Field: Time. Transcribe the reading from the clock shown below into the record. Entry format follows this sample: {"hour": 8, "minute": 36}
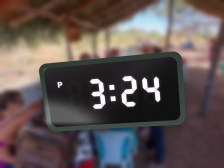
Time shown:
{"hour": 3, "minute": 24}
